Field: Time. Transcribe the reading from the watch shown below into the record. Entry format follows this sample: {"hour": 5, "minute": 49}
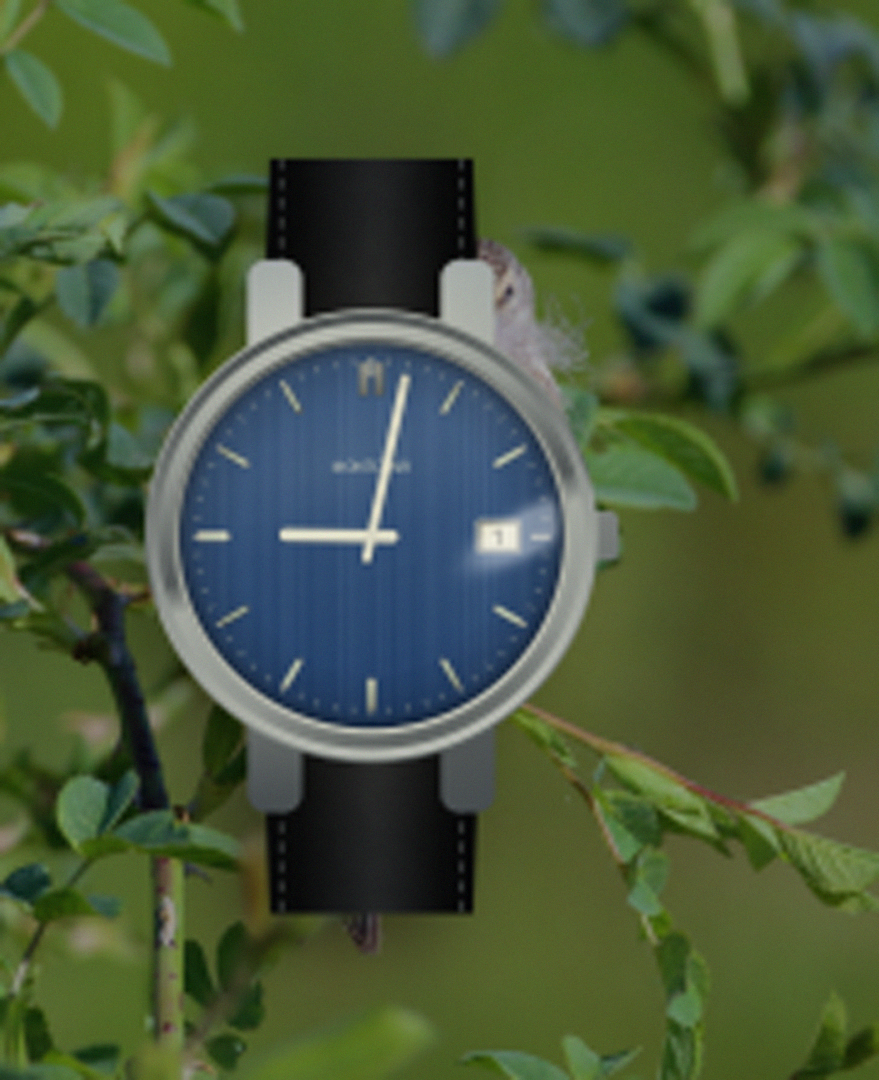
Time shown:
{"hour": 9, "minute": 2}
